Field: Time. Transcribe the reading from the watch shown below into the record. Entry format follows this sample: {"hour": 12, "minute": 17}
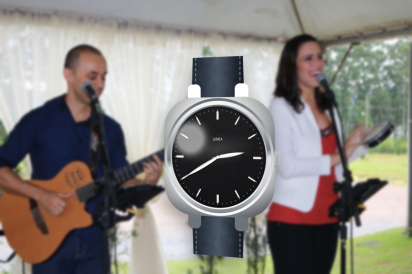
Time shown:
{"hour": 2, "minute": 40}
